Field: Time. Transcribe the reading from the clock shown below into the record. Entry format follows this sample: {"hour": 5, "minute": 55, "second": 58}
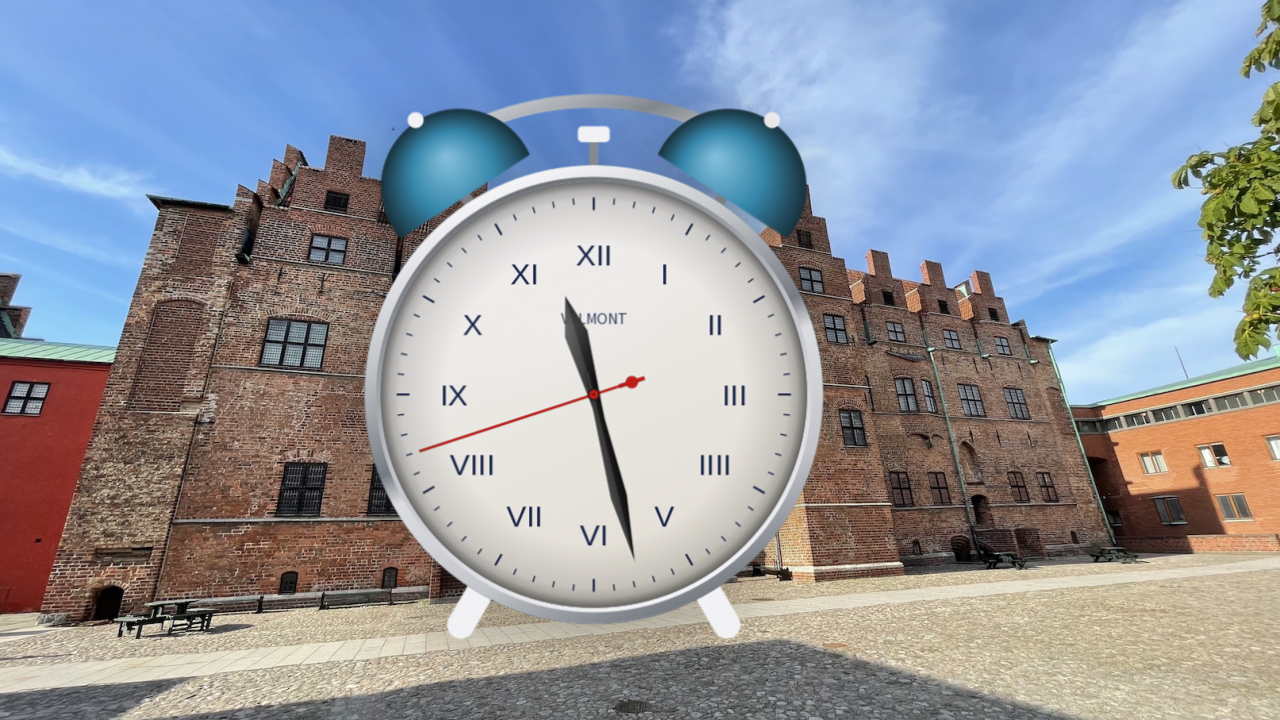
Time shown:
{"hour": 11, "minute": 27, "second": 42}
